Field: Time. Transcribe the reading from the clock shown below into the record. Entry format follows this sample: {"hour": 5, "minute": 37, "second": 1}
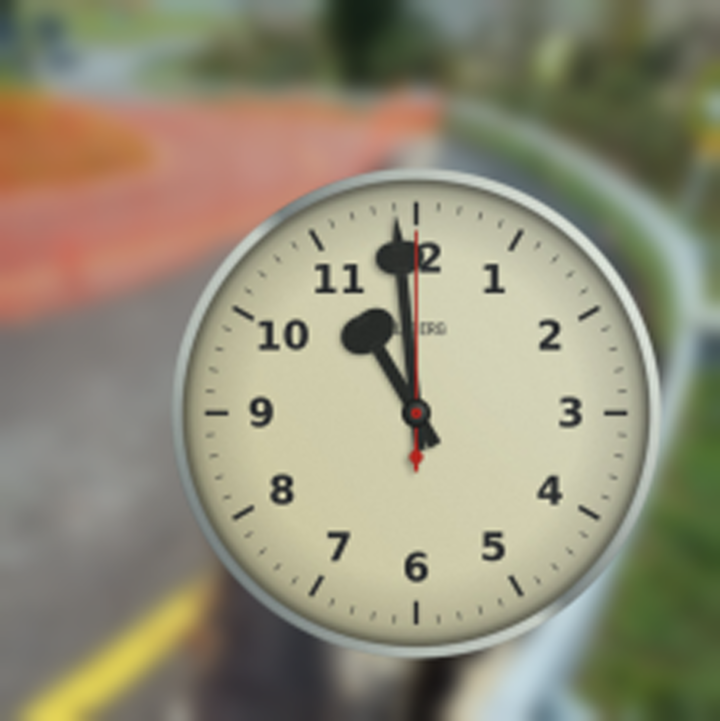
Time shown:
{"hour": 10, "minute": 59, "second": 0}
